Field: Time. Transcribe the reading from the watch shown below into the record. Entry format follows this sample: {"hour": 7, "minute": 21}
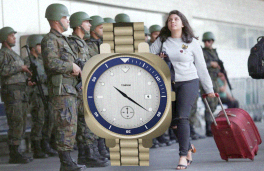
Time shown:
{"hour": 10, "minute": 21}
